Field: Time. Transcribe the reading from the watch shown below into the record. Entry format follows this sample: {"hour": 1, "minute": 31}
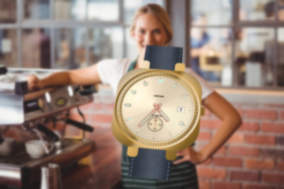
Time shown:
{"hour": 4, "minute": 36}
